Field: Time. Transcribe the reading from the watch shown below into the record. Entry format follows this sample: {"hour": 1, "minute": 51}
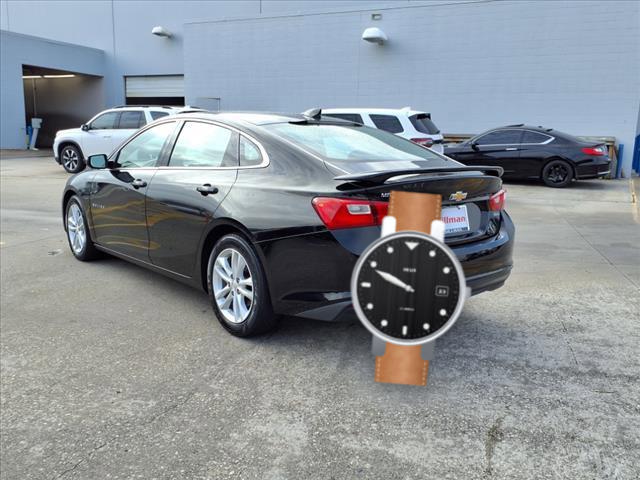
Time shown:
{"hour": 9, "minute": 49}
